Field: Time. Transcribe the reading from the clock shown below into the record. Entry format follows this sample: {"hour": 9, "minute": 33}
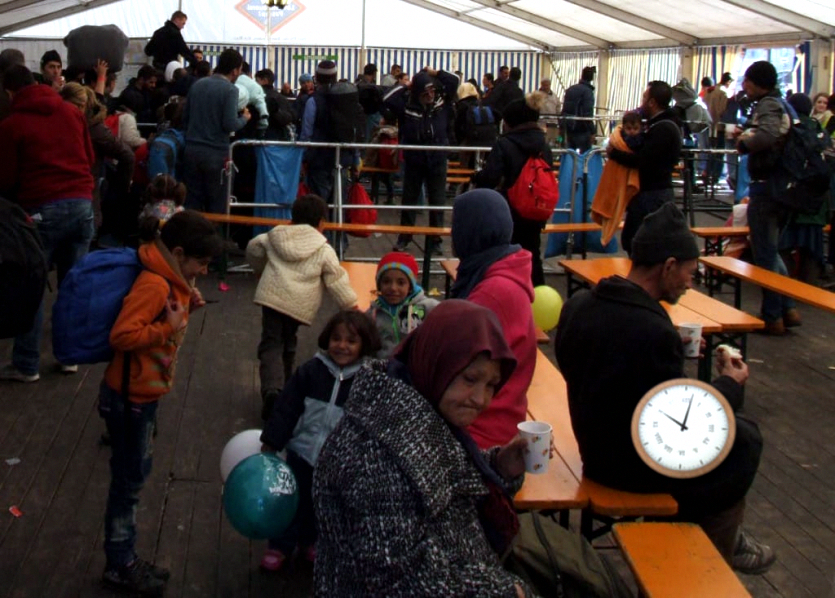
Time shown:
{"hour": 10, "minute": 2}
